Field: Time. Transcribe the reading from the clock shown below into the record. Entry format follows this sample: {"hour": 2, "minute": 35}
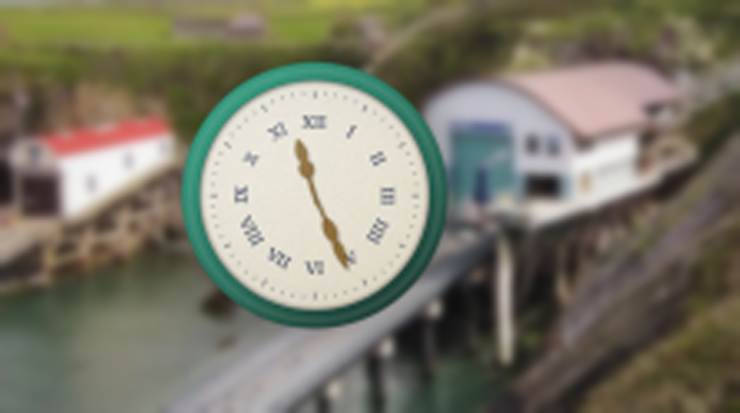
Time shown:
{"hour": 11, "minute": 26}
